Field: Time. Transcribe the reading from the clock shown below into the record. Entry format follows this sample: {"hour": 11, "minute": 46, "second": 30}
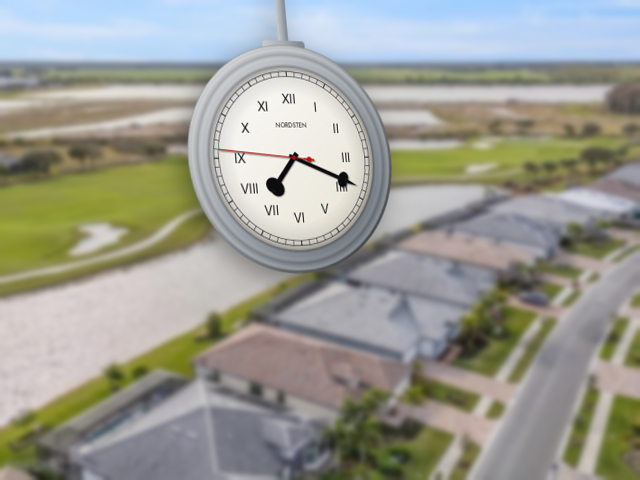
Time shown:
{"hour": 7, "minute": 18, "second": 46}
